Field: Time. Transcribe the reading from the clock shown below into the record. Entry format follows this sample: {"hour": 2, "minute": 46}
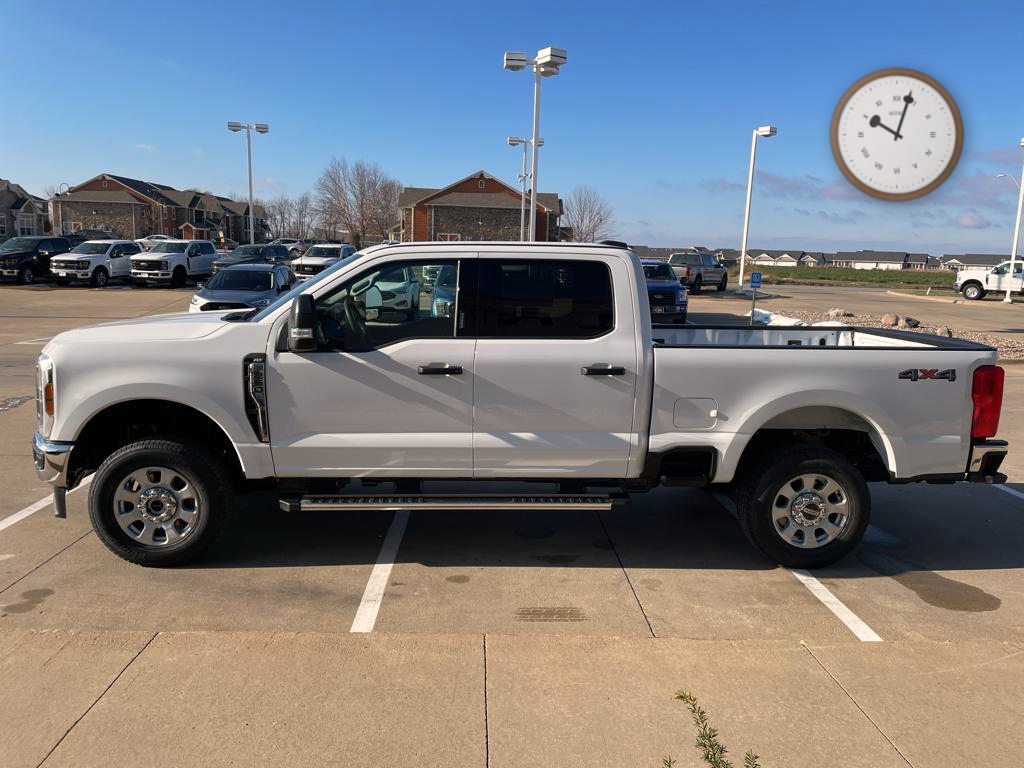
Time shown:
{"hour": 10, "minute": 3}
